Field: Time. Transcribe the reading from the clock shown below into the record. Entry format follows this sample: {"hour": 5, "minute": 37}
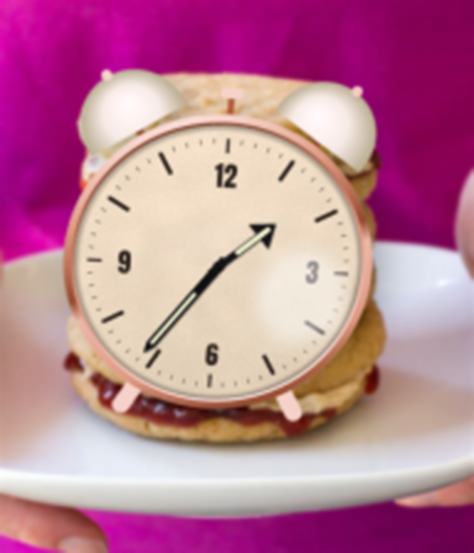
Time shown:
{"hour": 1, "minute": 36}
